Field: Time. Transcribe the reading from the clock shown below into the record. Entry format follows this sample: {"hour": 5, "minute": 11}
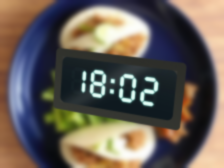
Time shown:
{"hour": 18, "minute": 2}
